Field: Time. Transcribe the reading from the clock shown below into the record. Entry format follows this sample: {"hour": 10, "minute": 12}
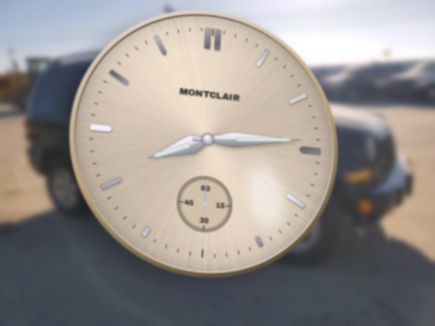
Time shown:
{"hour": 8, "minute": 14}
